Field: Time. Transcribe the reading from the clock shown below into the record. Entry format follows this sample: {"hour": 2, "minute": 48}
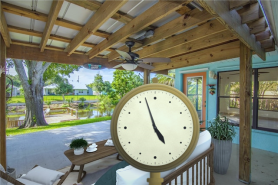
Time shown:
{"hour": 4, "minute": 57}
